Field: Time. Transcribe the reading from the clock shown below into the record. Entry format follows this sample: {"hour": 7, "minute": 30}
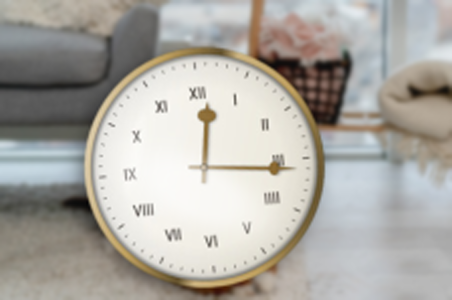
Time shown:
{"hour": 12, "minute": 16}
